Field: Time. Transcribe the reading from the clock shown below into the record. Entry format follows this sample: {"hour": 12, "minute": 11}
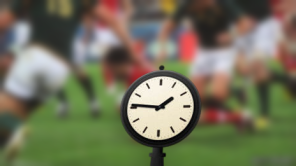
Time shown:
{"hour": 1, "minute": 46}
